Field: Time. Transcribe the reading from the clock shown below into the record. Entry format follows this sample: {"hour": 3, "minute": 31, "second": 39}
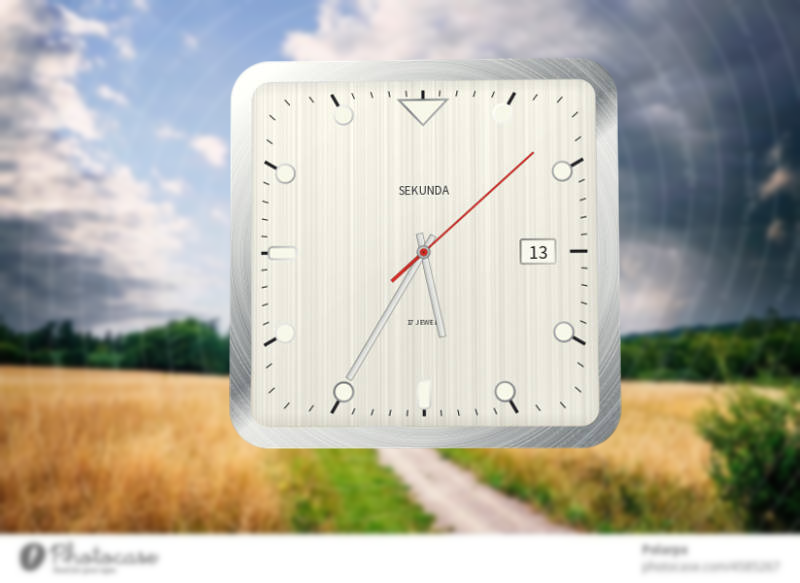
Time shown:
{"hour": 5, "minute": 35, "second": 8}
